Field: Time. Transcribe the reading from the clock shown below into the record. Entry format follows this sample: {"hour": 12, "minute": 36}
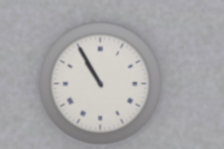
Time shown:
{"hour": 10, "minute": 55}
